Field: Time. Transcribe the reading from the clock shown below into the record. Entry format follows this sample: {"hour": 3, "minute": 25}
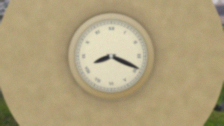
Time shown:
{"hour": 8, "minute": 19}
